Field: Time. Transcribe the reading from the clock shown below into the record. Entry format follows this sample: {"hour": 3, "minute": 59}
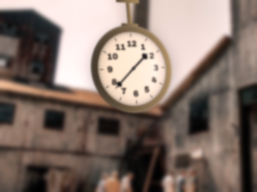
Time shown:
{"hour": 1, "minute": 38}
